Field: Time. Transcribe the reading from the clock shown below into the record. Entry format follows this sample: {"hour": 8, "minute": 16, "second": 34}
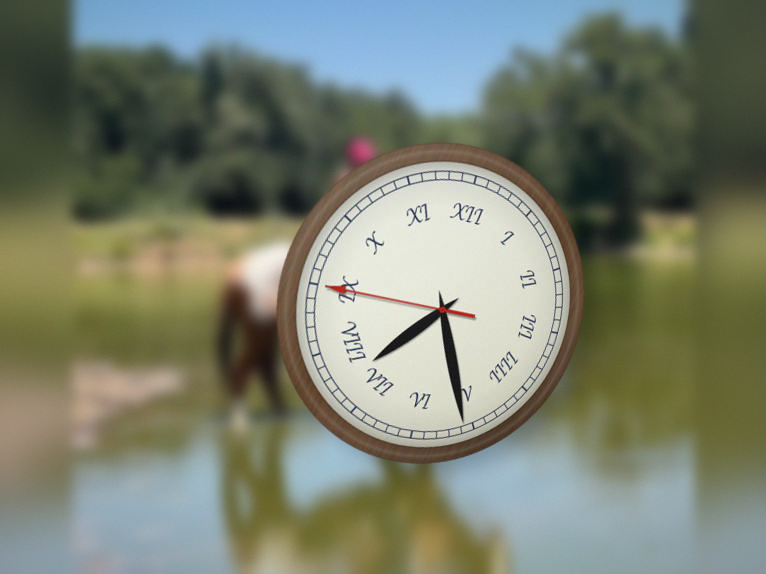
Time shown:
{"hour": 7, "minute": 25, "second": 45}
